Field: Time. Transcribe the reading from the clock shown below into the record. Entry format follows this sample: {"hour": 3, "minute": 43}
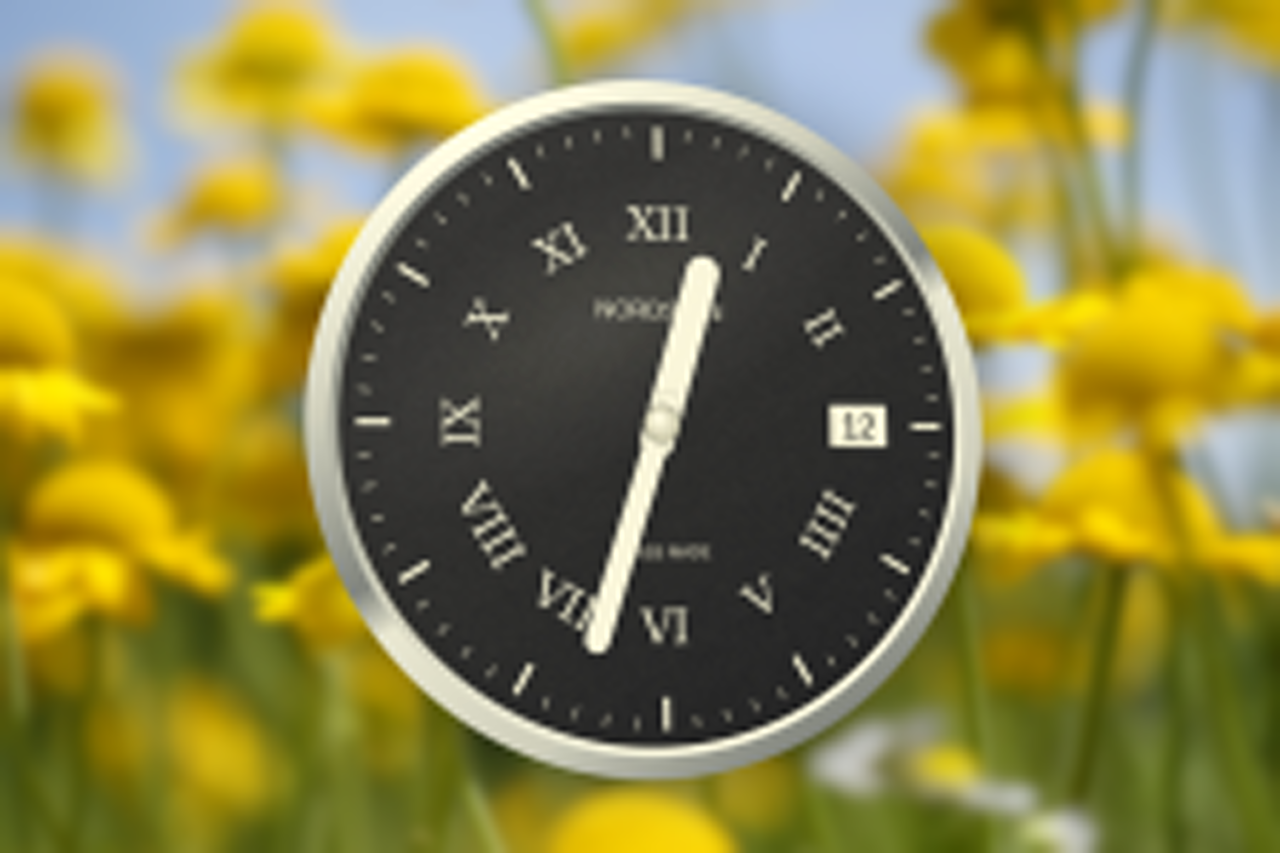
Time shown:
{"hour": 12, "minute": 33}
